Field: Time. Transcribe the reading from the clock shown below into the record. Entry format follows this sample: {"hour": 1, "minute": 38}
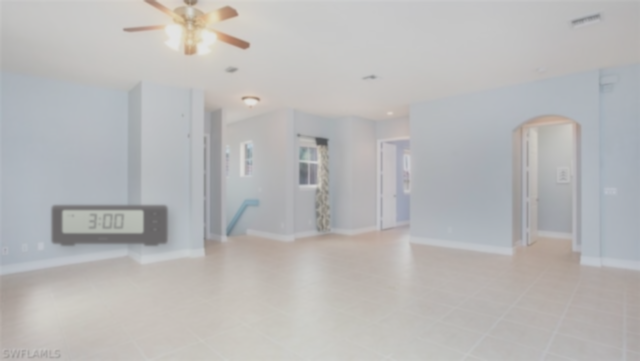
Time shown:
{"hour": 3, "minute": 0}
